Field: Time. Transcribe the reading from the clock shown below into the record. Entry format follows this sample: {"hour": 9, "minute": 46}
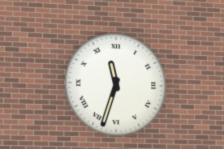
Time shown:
{"hour": 11, "minute": 33}
